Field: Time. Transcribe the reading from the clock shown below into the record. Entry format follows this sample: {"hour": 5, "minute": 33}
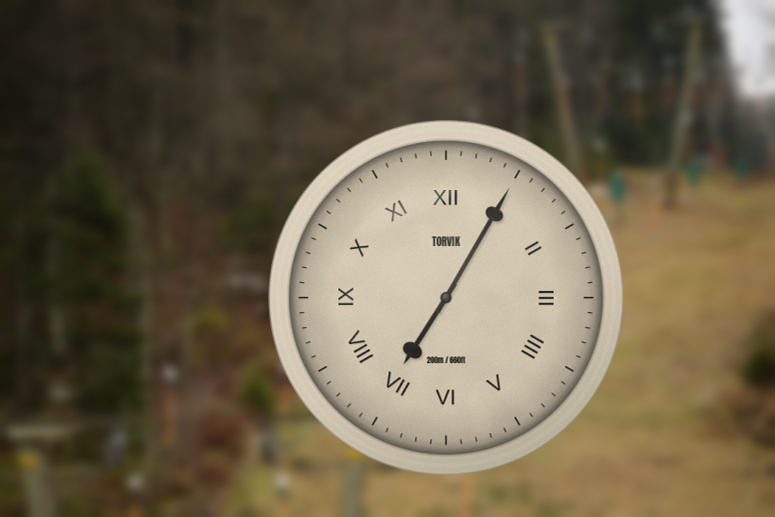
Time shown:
{"hour": 7, "minute": 5}
